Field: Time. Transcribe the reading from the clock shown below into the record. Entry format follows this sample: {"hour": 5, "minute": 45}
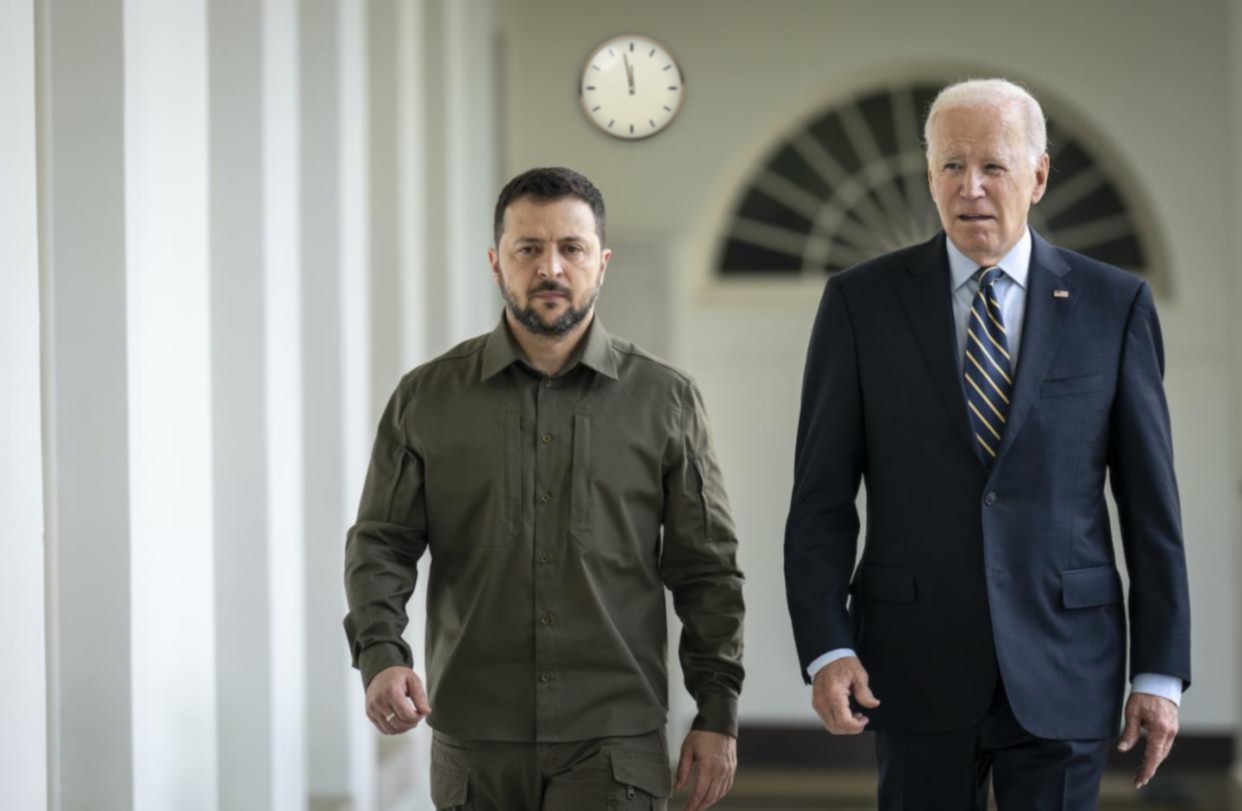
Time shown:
{"hour": 11, "minute": 58}
